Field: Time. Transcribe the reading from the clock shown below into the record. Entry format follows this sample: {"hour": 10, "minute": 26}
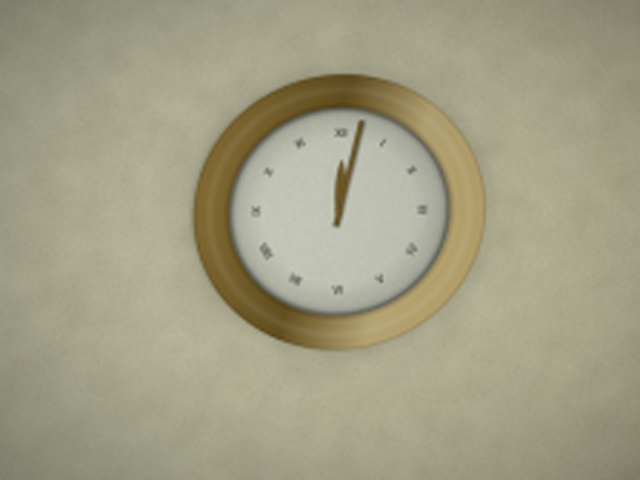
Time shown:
{"hour": 12, "minute": 2}
